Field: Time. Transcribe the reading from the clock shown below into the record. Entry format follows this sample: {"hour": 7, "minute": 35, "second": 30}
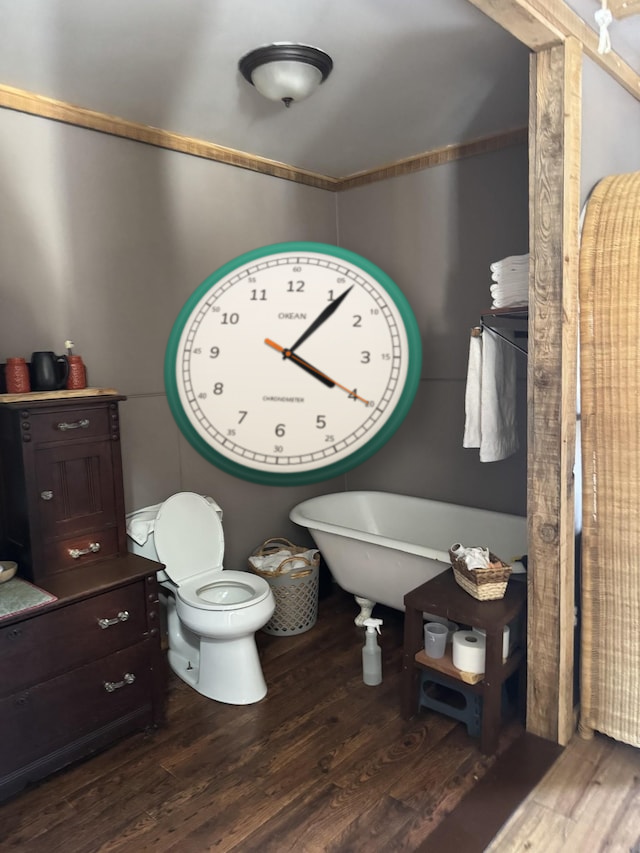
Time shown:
{"hour": 4, "minute": 6, "second": 20}
